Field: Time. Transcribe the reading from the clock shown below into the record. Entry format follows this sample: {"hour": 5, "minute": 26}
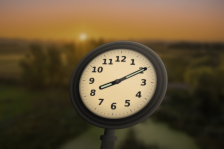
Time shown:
{"hour": 8, "minute": 10}
